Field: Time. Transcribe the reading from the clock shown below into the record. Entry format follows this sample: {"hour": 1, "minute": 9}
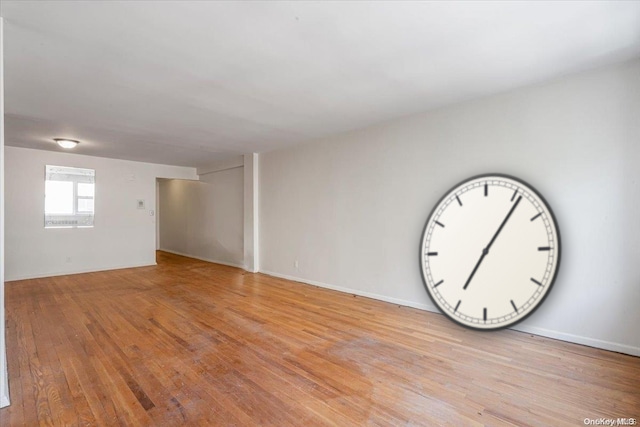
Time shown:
{"hour": 7, "minute": 6}
